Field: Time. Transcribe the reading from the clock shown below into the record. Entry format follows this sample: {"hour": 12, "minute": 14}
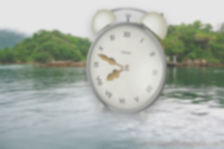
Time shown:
{"hour": 7, "minute": 48}
